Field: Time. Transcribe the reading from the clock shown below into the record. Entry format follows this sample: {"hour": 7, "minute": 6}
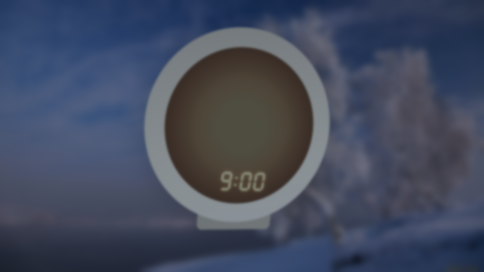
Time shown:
{"hour": 9, "minute": 0}
